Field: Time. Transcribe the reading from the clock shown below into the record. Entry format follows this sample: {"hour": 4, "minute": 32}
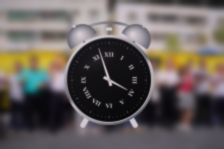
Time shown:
{"hour": 3, "minute": 57}
